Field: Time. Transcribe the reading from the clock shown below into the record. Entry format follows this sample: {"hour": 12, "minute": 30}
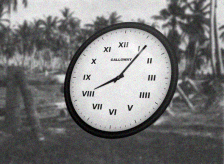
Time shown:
{"hour": 8, "minute": 6}
